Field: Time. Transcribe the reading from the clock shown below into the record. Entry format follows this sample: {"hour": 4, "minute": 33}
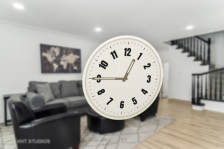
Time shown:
{"hour": 12, "minute": 45}
